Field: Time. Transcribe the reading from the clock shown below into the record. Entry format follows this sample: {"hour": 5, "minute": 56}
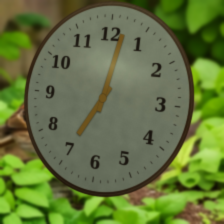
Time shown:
{"hour": 7, "minute": 2}
